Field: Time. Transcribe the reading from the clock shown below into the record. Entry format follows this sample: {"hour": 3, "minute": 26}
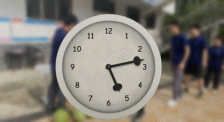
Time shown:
{"hour": 5, "minute": 13}
